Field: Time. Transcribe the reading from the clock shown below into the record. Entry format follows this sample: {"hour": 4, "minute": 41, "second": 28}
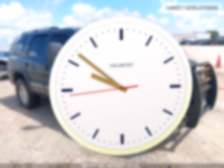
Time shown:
{"hour": 9, "minute": 51, "second": 44}
